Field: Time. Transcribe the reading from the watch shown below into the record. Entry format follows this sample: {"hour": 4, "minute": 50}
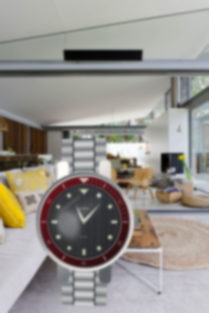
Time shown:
{"hour": 11, "minute": 7}
